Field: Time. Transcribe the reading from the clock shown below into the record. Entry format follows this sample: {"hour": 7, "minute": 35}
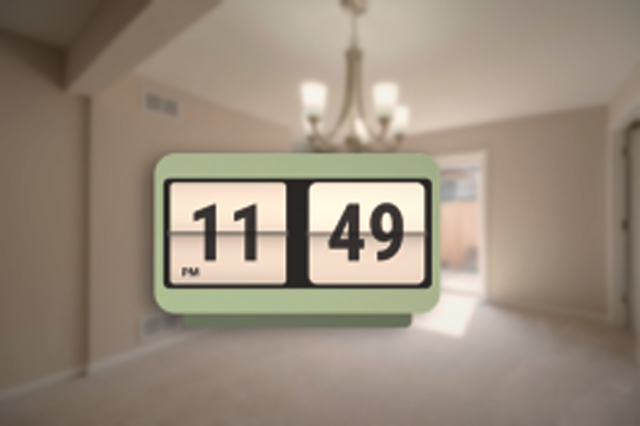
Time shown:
{"hour": 11, "minute": 49}
